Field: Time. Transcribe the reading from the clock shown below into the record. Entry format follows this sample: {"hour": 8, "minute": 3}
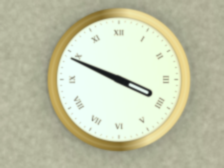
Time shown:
{"hour": 3, "minute": 49}
